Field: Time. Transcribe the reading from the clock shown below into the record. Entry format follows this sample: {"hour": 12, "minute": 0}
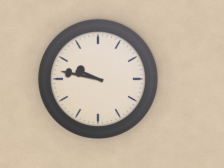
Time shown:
{"hour": 9, "minute": 47}
